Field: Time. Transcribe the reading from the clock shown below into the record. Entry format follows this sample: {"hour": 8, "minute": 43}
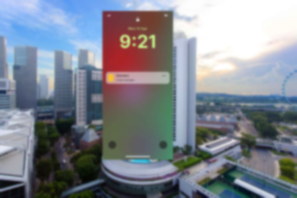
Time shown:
{"hour": 9, "minute": 21}
